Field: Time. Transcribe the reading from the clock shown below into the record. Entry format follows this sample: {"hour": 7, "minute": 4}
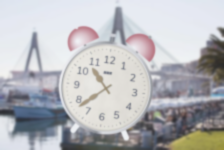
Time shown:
{"hour": 10, "minute": 38}
